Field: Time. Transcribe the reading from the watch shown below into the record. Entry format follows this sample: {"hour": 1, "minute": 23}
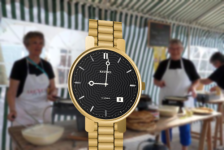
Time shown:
{"hour": 9, "minute": 1}
